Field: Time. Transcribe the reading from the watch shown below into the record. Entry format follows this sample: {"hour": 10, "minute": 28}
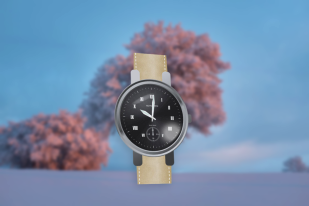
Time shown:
{"hour": 10, "minute": 1}
